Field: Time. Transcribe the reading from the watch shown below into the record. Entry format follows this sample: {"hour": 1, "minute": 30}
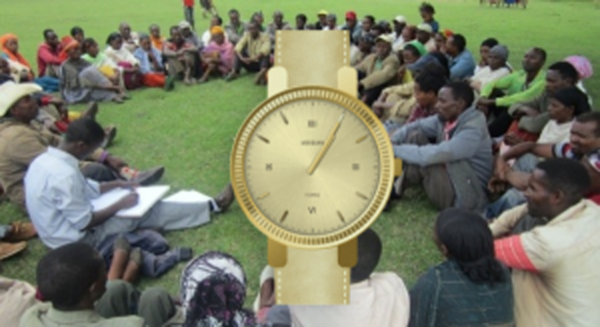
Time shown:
{"hour": 1, "minute": 5}
